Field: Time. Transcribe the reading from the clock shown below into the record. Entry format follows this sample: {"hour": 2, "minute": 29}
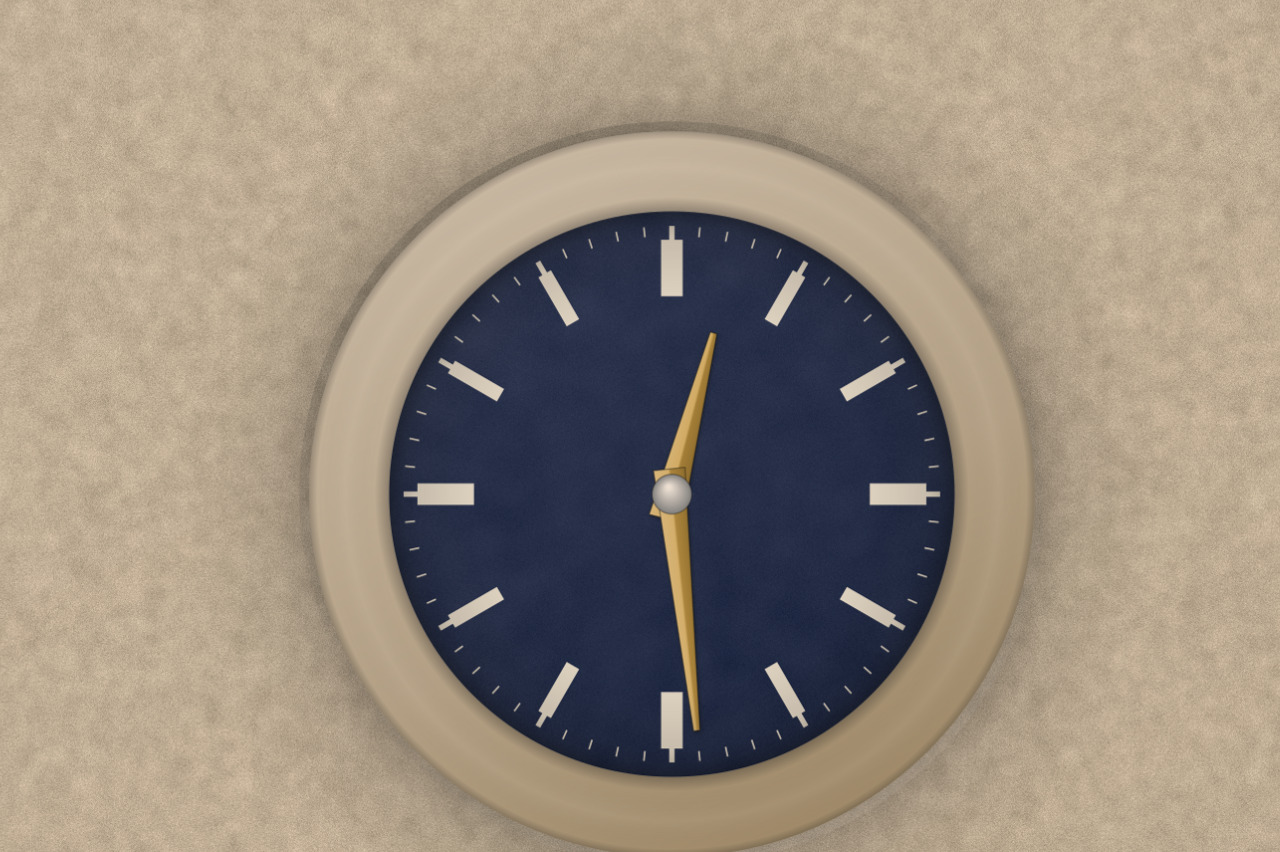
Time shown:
{"hour": 12, "minute": 29}
